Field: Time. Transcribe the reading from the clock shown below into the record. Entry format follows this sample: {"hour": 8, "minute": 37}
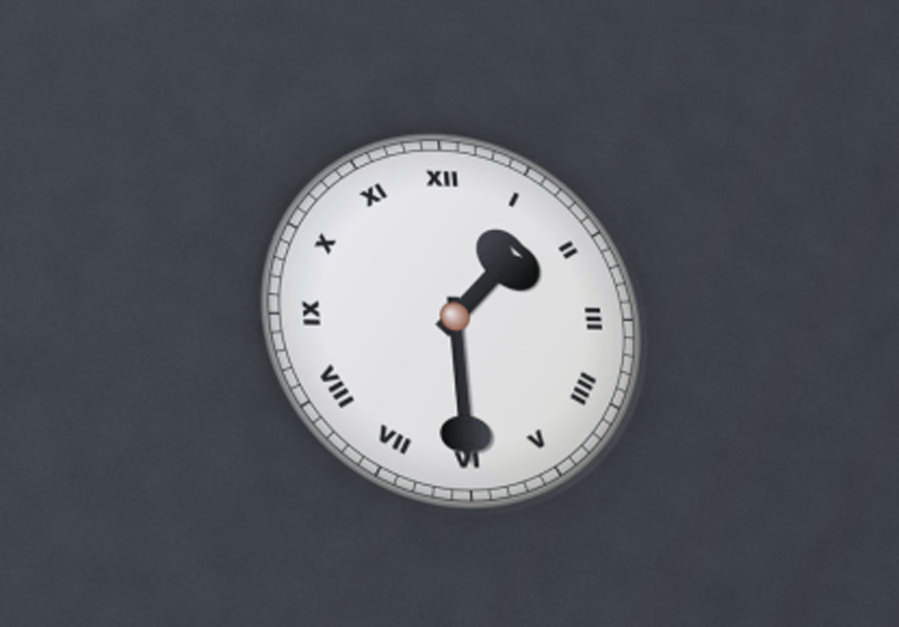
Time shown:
{"hour": 1, "minute": 30}
